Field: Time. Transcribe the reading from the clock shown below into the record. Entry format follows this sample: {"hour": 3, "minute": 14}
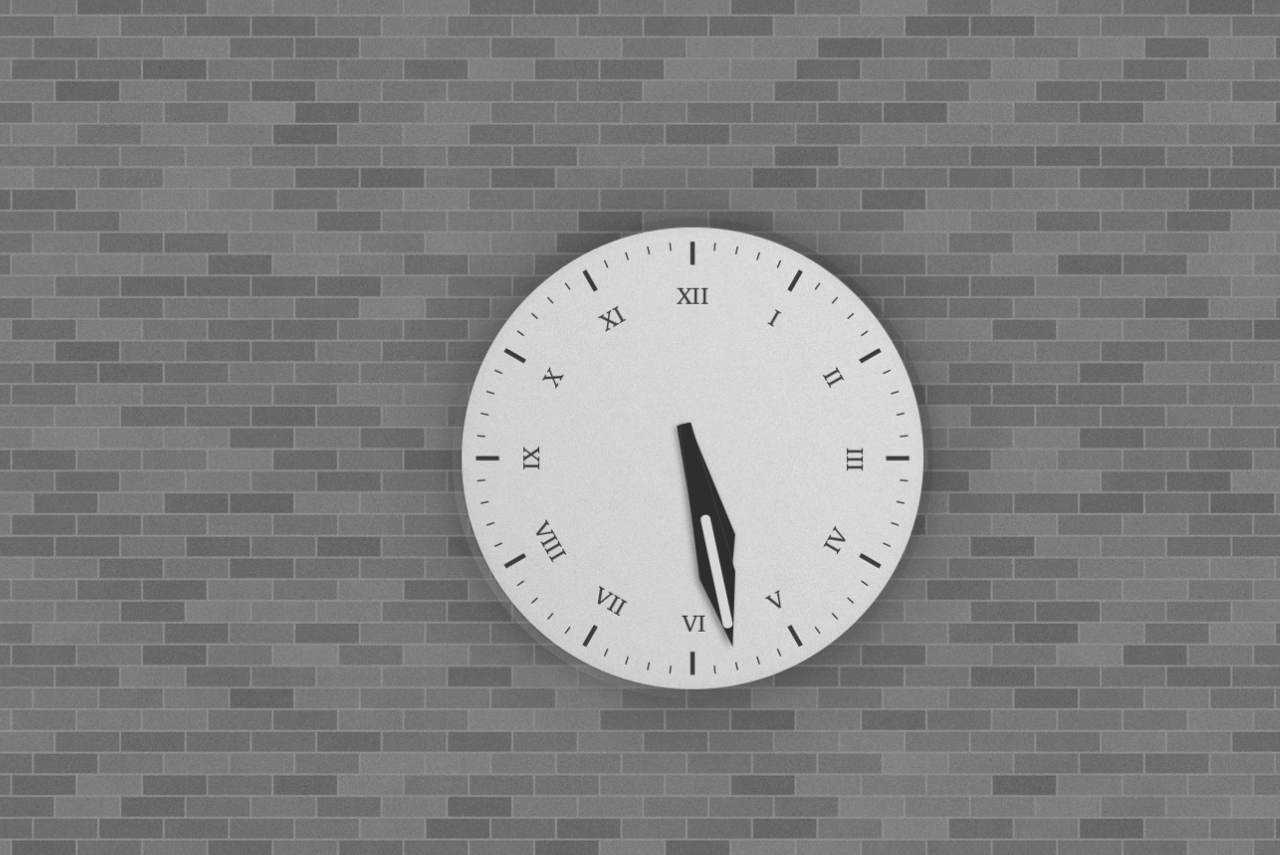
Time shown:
{"hour": 5, "minute": 28}
